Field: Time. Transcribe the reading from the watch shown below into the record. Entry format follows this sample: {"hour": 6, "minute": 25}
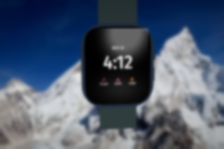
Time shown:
{"hour": 4, "minute": 12}
